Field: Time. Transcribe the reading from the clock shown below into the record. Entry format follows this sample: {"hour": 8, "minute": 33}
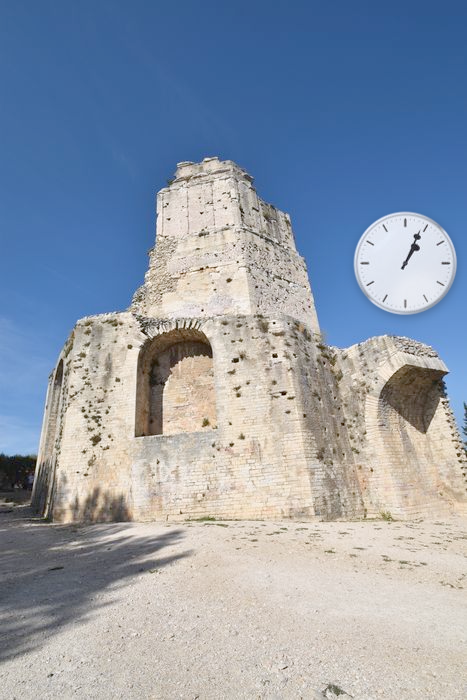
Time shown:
{"hour": 1, "minute": 4}
